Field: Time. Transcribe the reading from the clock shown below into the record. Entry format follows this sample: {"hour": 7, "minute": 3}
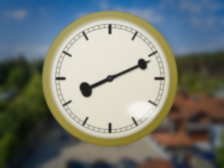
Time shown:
{"hour": 8, "minute": 11}
